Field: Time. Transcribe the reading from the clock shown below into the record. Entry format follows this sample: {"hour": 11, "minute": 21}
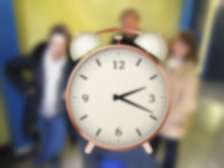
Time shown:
{"hour": 2, "minute": 19}
